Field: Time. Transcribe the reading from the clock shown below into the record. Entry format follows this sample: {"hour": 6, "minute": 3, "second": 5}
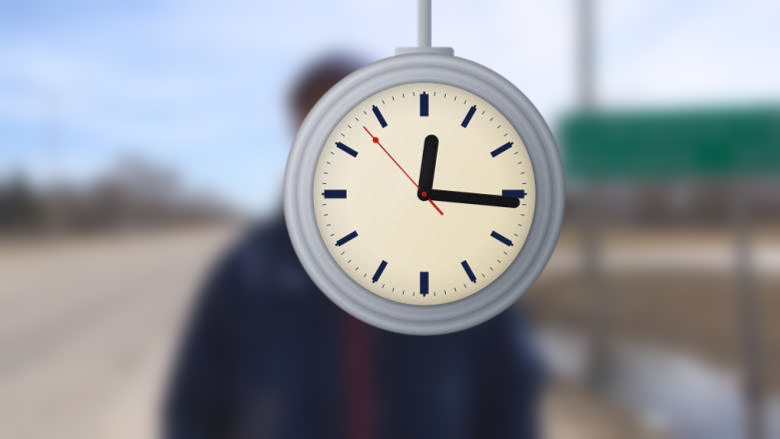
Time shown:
{"hour": 12, "minute": 15, "second": 53}
